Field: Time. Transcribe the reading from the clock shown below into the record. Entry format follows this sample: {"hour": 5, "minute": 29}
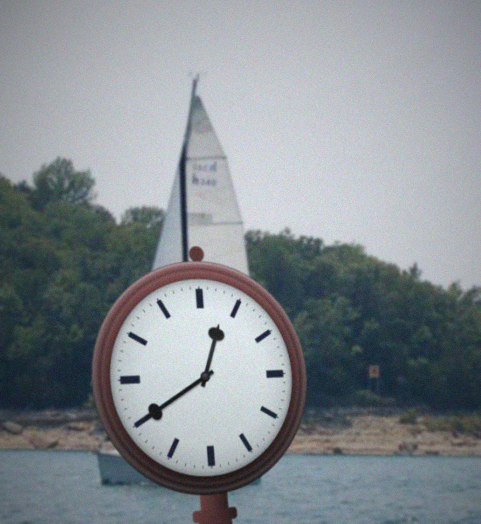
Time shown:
{"hour": 12, "minute": 40}
